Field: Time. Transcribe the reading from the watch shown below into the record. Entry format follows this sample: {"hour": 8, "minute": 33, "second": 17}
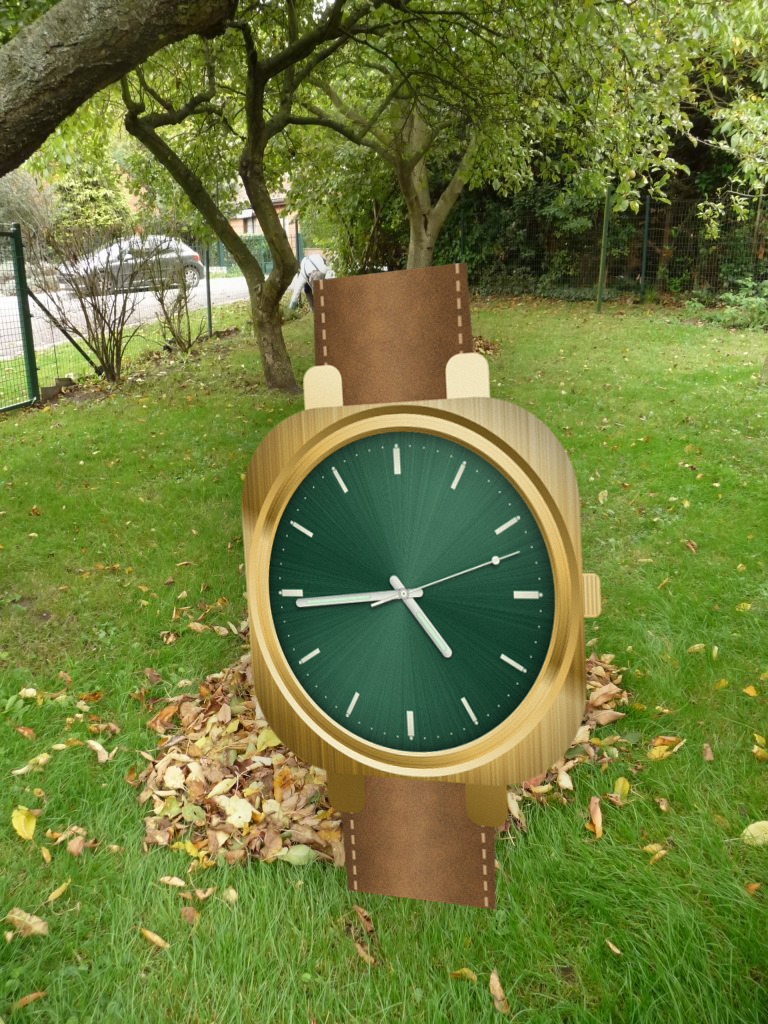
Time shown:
{"hour": 4, "minute": 44, "second": 12}
